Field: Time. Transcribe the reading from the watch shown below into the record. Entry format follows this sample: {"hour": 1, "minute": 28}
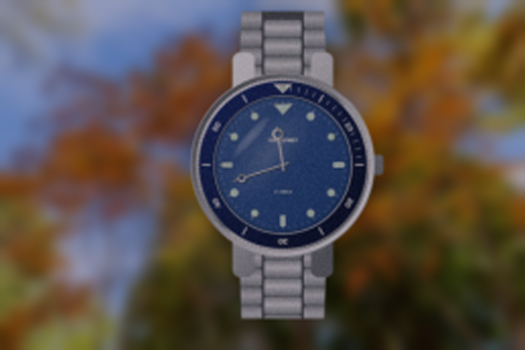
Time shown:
{"hour": 11, "minute": 42}
